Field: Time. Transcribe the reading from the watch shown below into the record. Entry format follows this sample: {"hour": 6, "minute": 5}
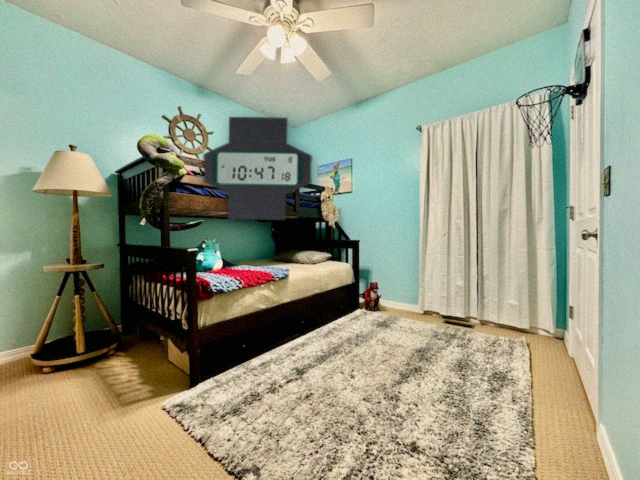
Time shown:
{"hour": 10, "minute": 47}
